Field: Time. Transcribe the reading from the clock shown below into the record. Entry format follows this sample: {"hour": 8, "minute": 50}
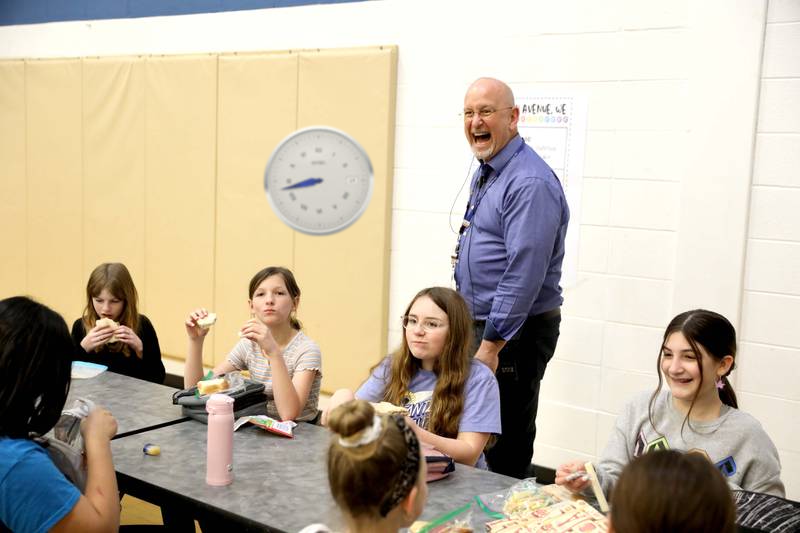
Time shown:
{"hour": 8, "minute": 43}
